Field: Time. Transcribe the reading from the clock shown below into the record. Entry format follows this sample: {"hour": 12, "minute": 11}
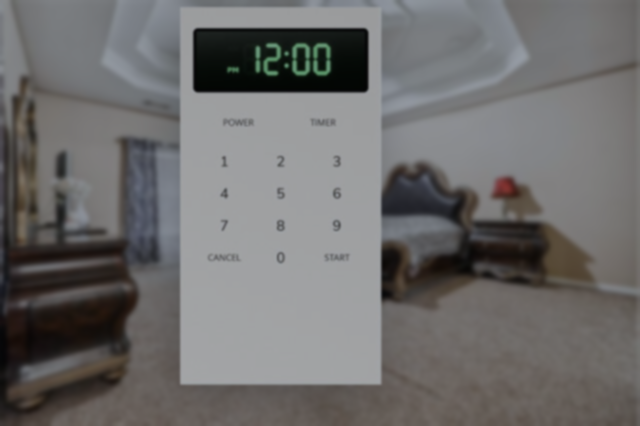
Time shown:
{"hour": 12, "minute": 0}
